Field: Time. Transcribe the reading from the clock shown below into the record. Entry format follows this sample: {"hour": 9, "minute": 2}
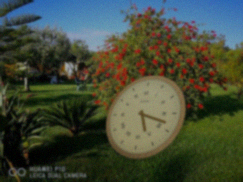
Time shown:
{"hour": 5, "minute": 18}
